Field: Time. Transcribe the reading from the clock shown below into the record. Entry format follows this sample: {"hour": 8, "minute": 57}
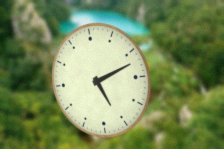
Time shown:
{"hour": 5, "minute": 12}
